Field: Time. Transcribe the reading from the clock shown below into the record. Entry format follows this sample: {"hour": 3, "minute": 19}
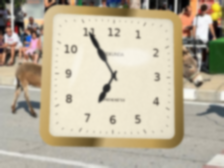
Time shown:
{"hour": 6, "minute": 55}
